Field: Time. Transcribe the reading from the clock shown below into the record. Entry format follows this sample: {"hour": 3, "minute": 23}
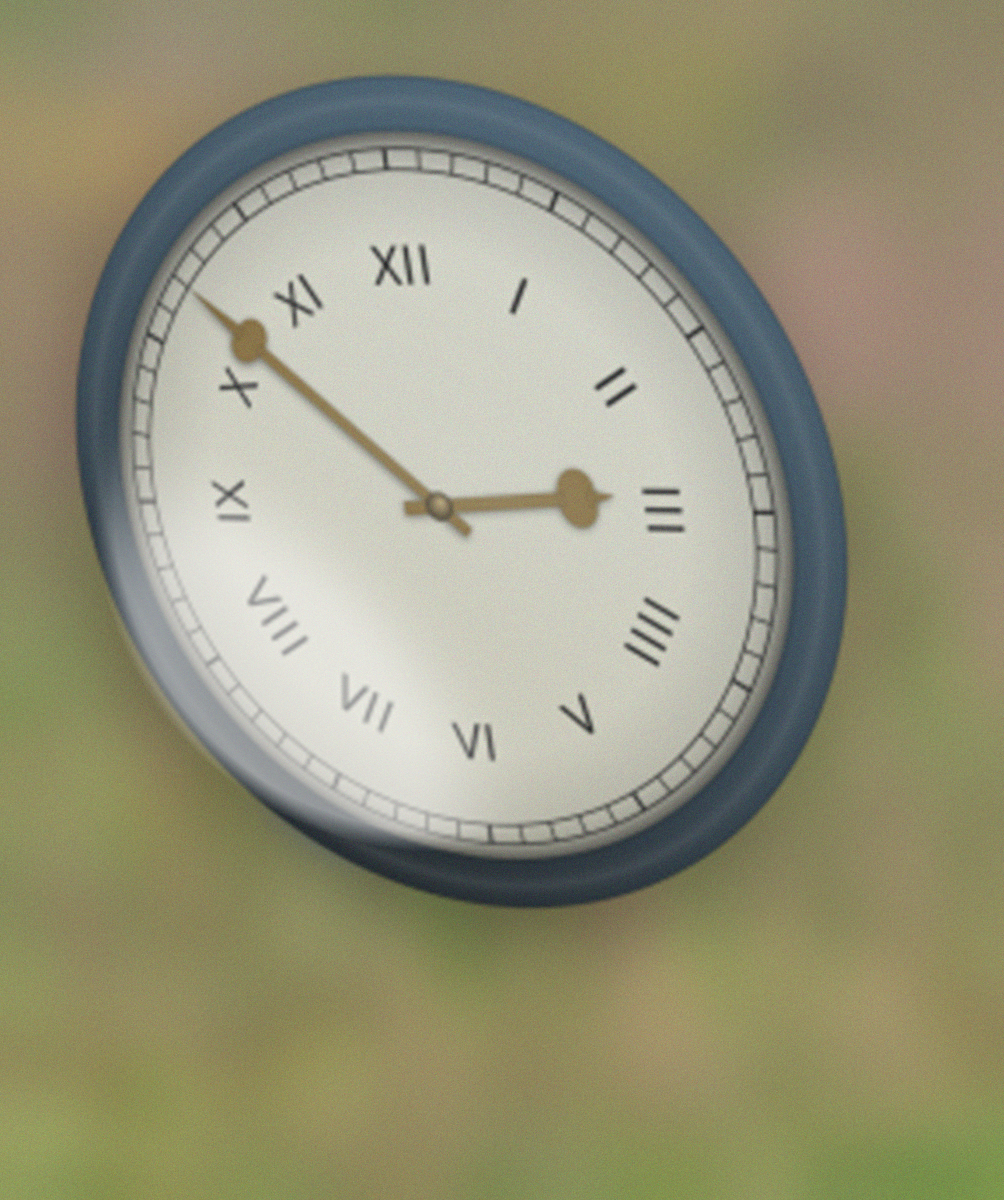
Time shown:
{"hour": 2, "minute": 52}
